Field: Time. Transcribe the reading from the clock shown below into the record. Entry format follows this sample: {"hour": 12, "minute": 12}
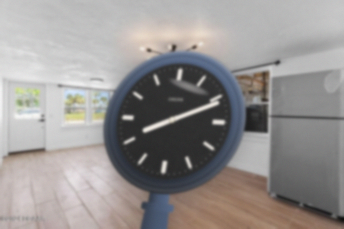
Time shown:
{"hour": 8, "minute": 11}
